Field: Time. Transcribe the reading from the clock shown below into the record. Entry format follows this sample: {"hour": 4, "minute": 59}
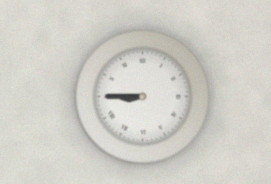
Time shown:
{"hour": 8, "minute": 45}
